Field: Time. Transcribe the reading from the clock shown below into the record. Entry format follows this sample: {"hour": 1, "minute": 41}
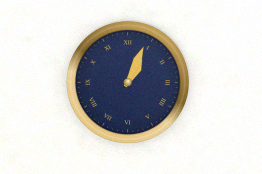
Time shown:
{"hour": 1, "minute": 4}
